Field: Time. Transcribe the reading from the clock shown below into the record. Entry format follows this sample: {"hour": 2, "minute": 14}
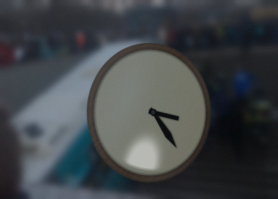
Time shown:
{"hour": 3, "minute": 24}
